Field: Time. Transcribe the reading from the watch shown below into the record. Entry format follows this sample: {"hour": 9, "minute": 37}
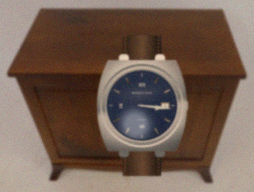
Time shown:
{"hour": 3, "minute": 16}
